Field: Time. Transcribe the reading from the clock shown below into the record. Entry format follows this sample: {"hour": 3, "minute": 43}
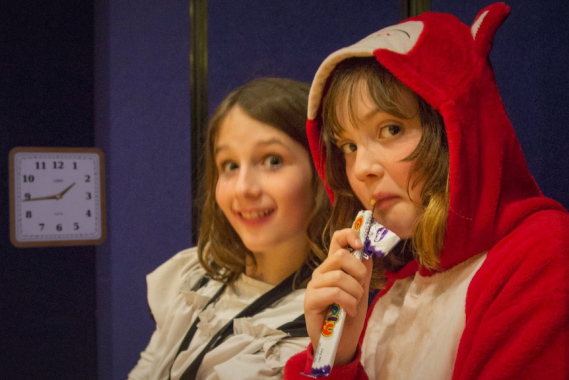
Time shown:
{"hour": 1, "minute": 44}
